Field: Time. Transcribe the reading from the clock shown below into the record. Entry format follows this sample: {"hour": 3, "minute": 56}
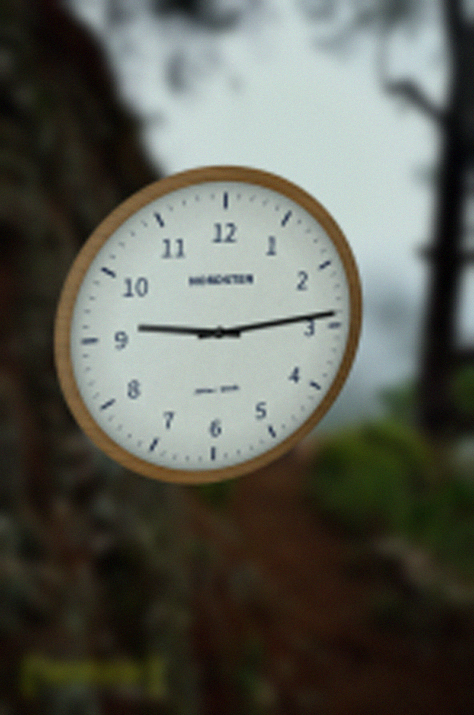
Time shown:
{"hour": 9, "minute": 14}
